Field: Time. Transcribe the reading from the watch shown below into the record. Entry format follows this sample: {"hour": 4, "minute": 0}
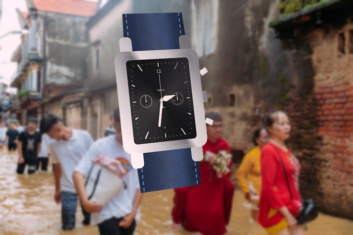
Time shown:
{"hour": 2, "minute": 32}
